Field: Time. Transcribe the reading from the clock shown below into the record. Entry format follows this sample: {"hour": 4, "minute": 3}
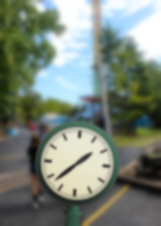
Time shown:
{"hour": 1, "minute": 38}
